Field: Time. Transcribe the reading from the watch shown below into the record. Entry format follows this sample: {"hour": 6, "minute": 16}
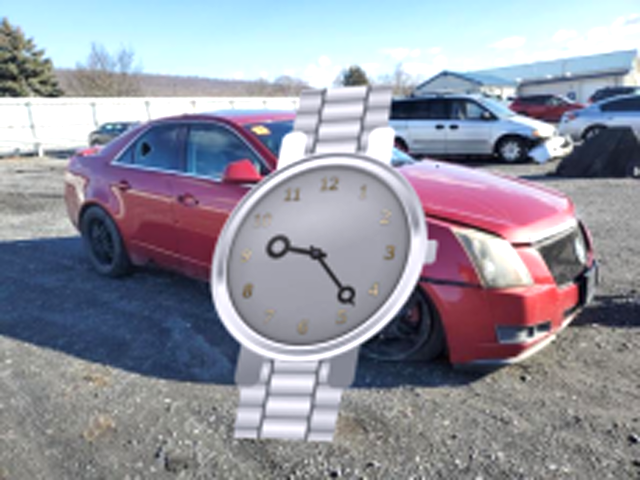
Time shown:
{"hour": 9, "minute": 23}
